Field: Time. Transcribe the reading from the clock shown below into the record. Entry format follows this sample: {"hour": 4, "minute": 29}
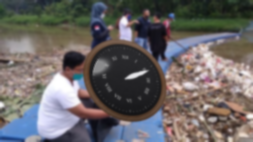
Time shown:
{"hour": 2, "minute": 11}
